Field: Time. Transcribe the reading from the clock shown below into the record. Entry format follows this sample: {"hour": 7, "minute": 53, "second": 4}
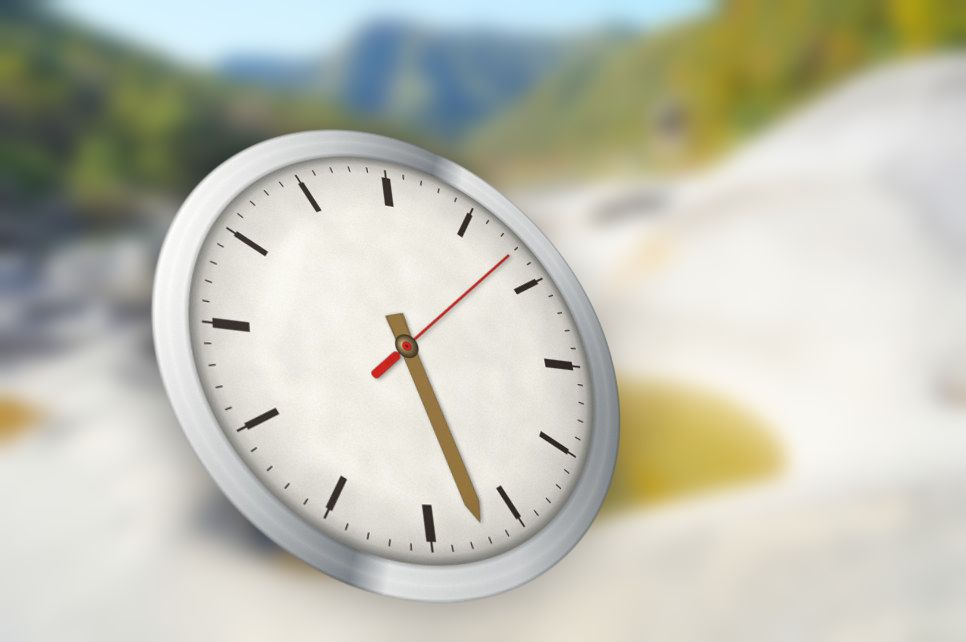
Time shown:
{"hour": 5, "minute": 27, "second": 8}
